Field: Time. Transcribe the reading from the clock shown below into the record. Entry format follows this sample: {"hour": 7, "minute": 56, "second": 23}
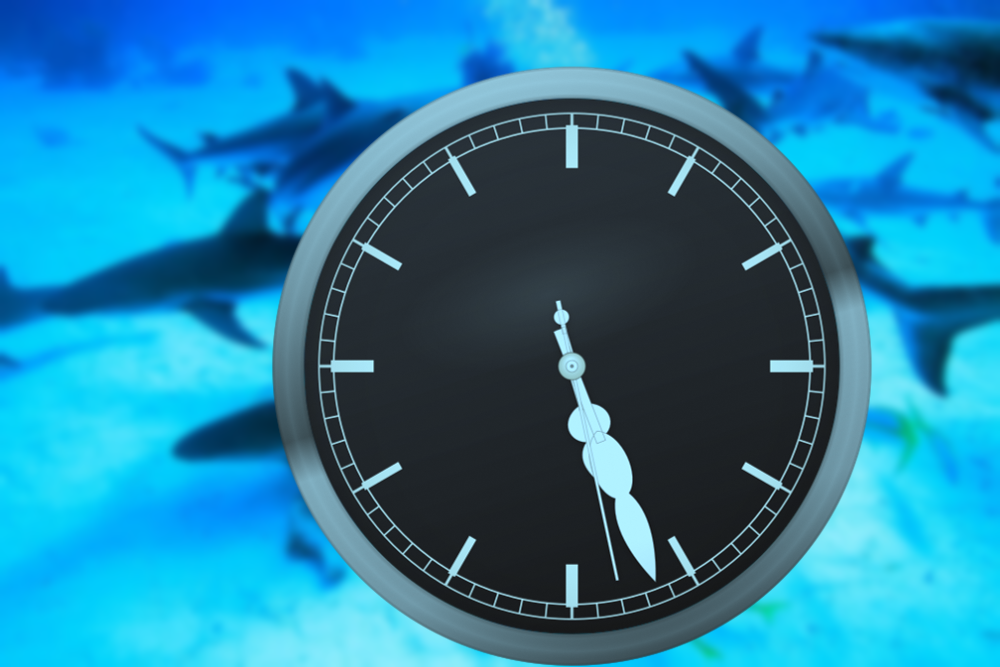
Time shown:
{"hour": 5, "minute": 26, "second": 28}
